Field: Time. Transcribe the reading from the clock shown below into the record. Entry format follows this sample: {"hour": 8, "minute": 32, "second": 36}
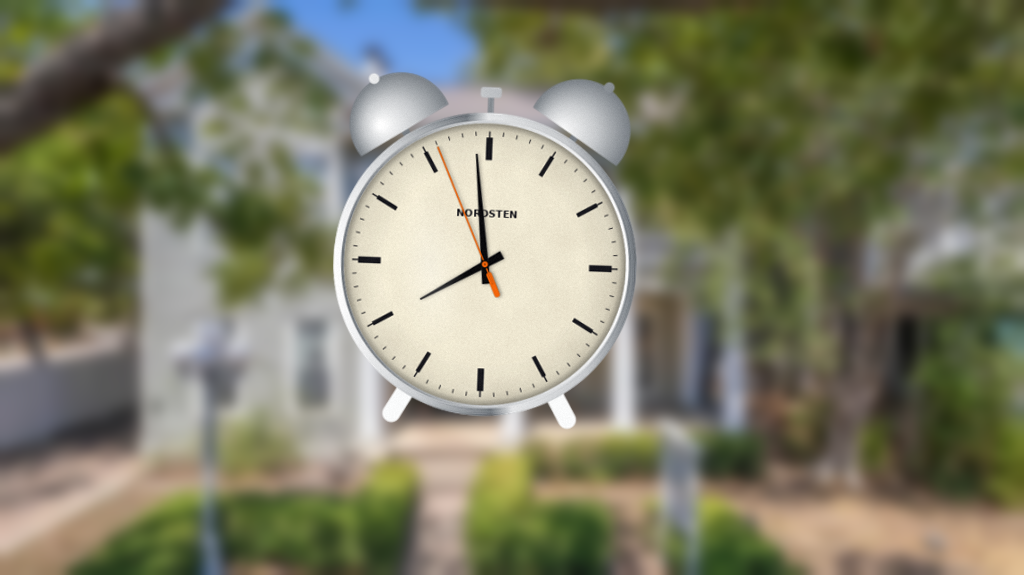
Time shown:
{"hour": 7, "minute": 58, "second": 56}
